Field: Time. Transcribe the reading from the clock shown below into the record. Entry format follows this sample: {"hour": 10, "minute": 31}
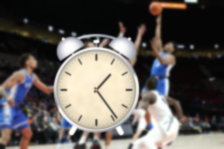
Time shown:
{"hour": 1, "minute": 24}
